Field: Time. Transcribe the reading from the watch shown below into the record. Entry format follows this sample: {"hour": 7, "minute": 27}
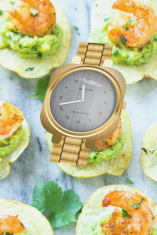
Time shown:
{"hour": 11, "minute": 42}
